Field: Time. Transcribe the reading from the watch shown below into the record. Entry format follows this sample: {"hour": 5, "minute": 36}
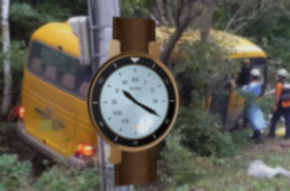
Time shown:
{"hour": 10, "minute": 20}
